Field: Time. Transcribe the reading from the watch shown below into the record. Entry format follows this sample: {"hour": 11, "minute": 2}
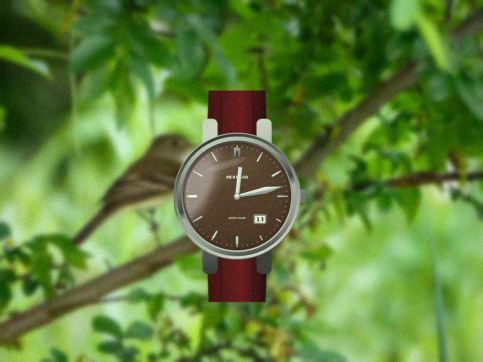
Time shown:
{"hour": 12, "minute": 13}
